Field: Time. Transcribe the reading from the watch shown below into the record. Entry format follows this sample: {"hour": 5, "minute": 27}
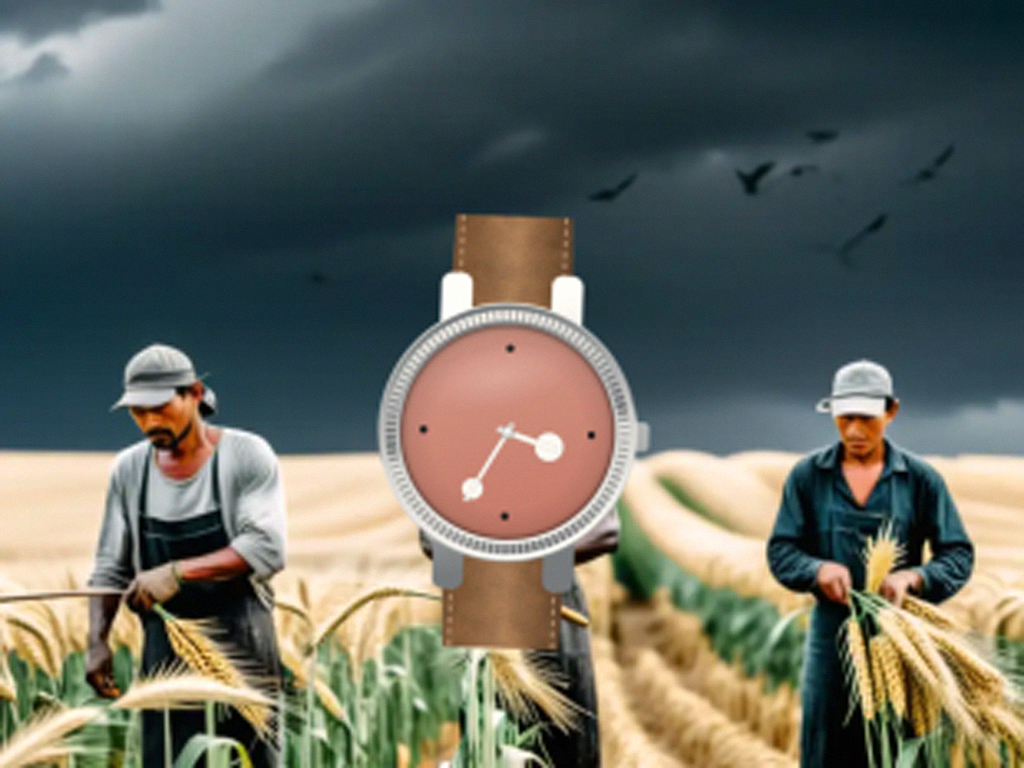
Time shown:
{"hour": 3, "minute": 35}
